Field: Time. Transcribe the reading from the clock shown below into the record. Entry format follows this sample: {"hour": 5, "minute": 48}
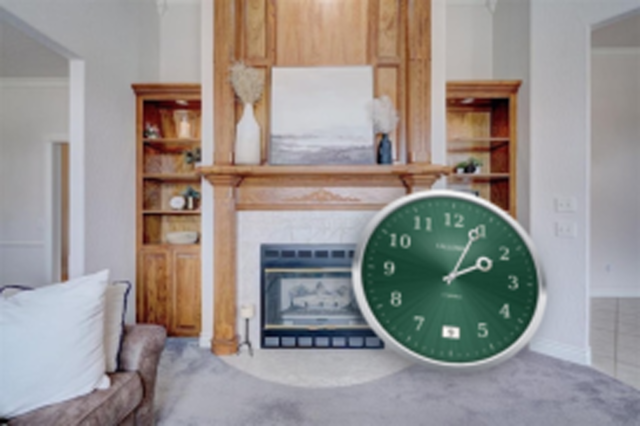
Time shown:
{"hour": 2, "minute": 4}
